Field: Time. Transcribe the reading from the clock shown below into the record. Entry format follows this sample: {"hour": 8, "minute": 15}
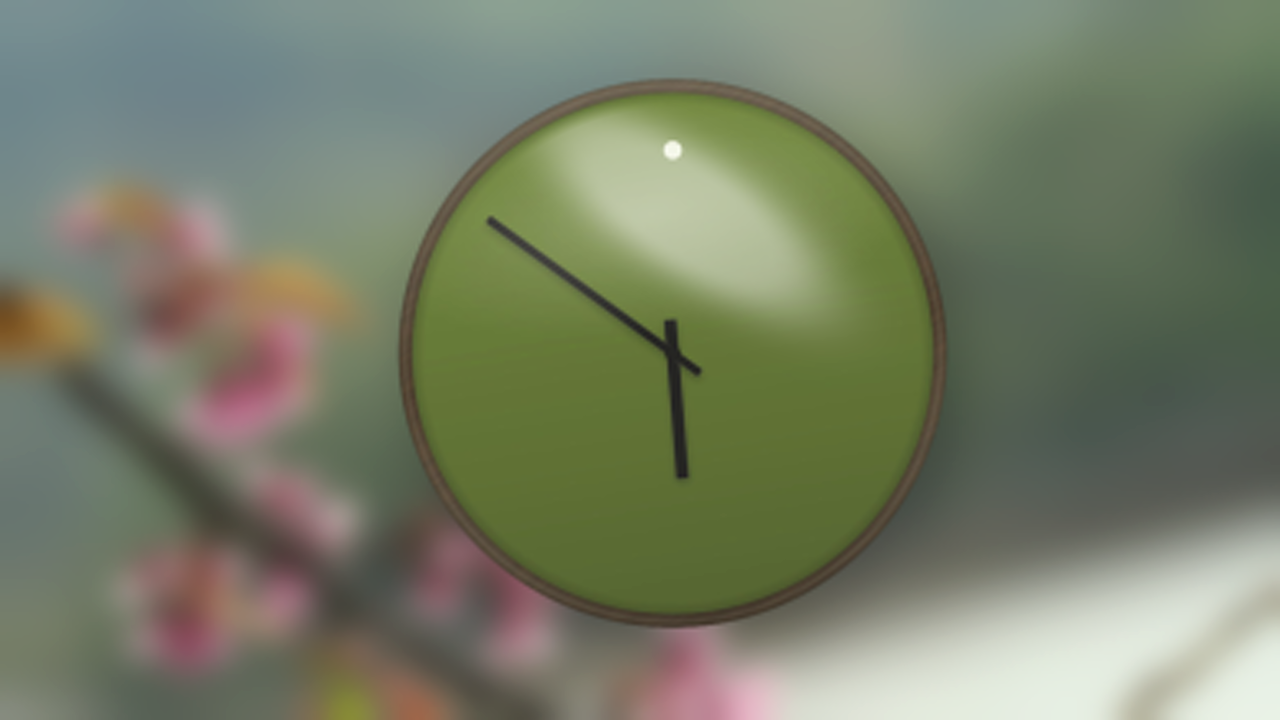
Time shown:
{"hour": 5, "minute": 51}
